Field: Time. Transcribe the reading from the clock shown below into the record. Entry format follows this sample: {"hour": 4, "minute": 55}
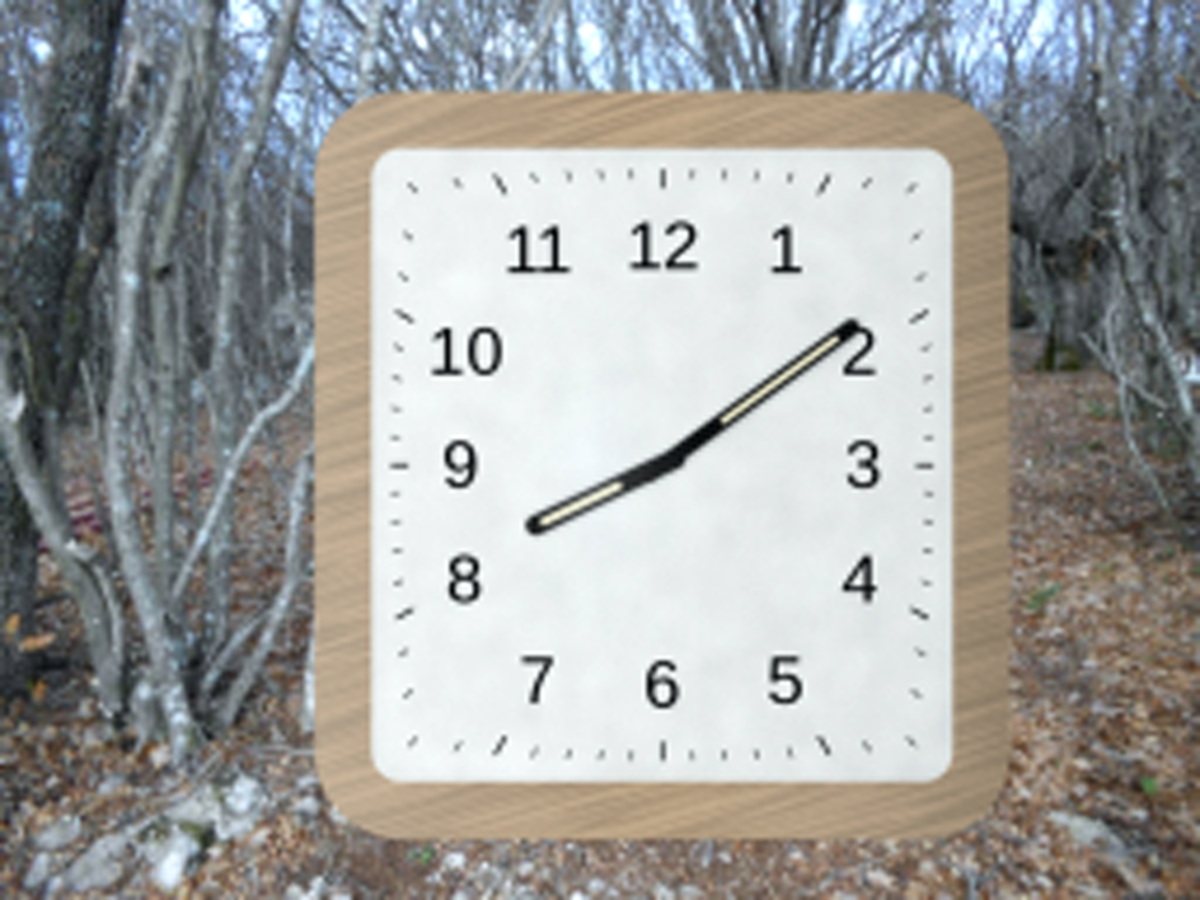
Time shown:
{"hour": 8, "minute": 9}
